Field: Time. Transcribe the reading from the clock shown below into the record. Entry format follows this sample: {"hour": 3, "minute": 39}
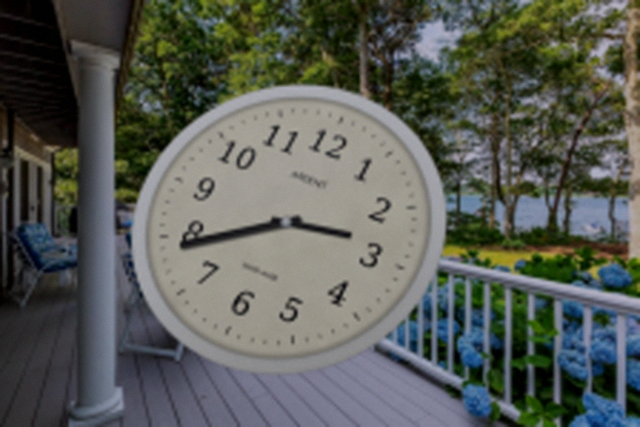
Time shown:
{"hour": 2, "minute": 39}
